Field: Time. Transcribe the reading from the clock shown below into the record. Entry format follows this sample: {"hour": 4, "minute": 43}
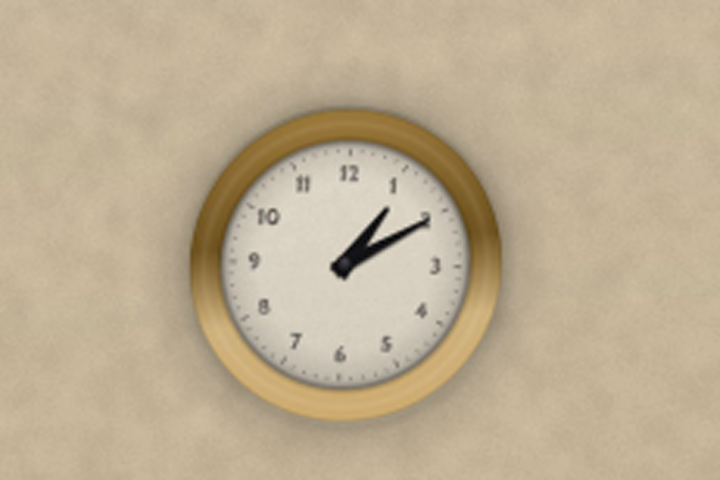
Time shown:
{"hour": 1, "minute": 10}
